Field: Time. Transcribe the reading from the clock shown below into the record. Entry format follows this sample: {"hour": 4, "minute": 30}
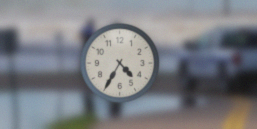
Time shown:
{"hour": 4, "minute": 35}
